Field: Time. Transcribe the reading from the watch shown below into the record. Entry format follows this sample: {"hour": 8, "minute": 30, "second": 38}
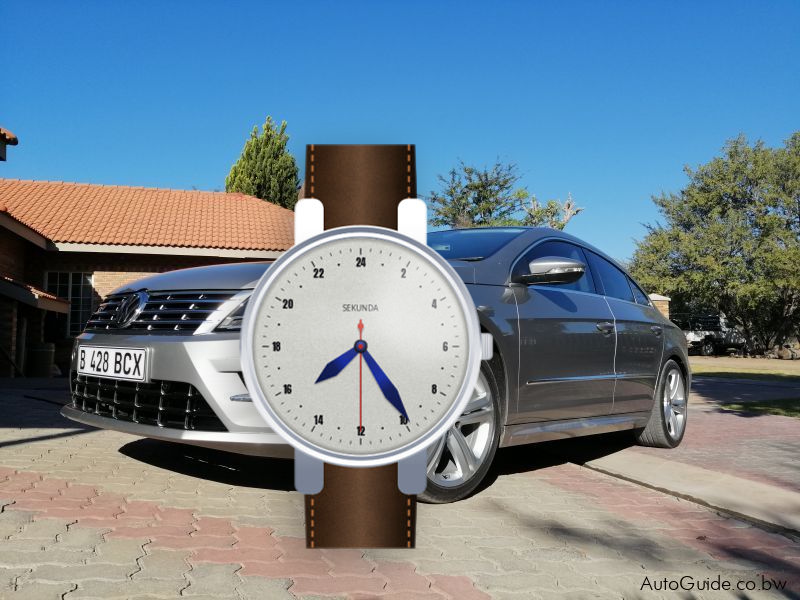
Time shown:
{"hour": 15, "minute": 24, "second": 30}
